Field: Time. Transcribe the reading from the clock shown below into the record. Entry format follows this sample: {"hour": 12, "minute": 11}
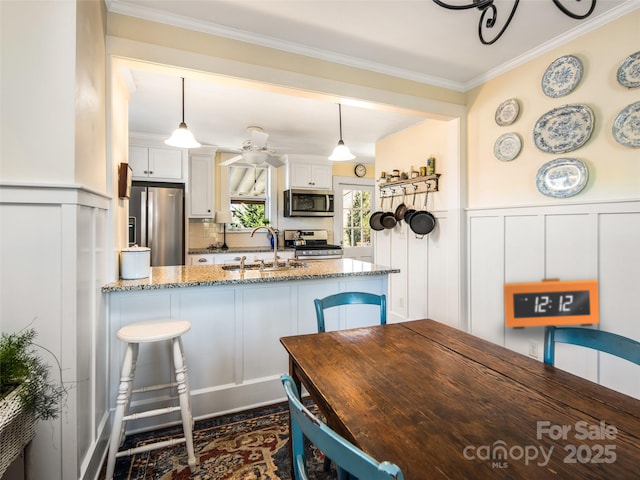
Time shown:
{"hour": 12, "minute": 12}
